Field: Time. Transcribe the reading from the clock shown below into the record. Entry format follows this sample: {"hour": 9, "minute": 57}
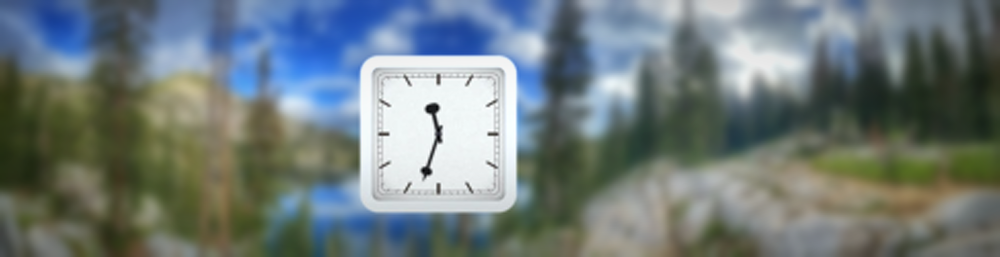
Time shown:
{"hour": 11, "minute": 33}
